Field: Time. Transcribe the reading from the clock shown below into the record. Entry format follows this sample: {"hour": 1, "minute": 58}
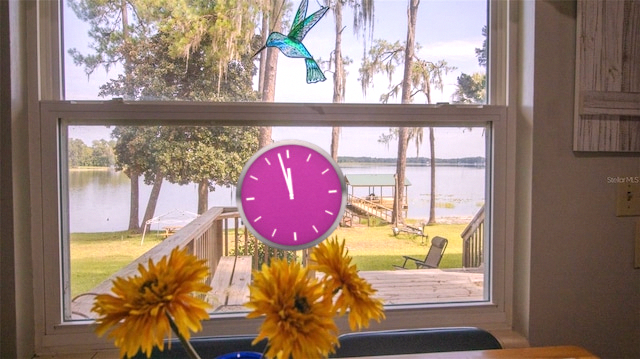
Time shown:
{"hour": 11, "minute": 58}
